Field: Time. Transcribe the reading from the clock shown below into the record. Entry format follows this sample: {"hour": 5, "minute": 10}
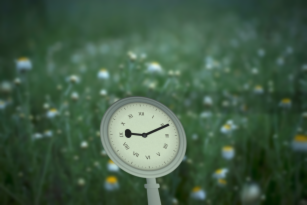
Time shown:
{"hour": 9, "minute": 11}
